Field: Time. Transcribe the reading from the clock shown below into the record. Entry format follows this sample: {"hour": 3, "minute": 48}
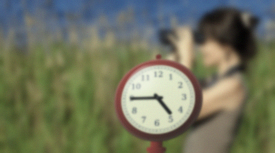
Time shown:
{"hour": 4, "minute": 45}
